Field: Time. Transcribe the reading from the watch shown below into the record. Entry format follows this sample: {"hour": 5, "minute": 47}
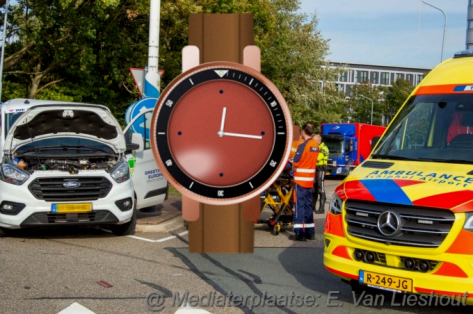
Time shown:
{"hour": 12, "minute": 16}
